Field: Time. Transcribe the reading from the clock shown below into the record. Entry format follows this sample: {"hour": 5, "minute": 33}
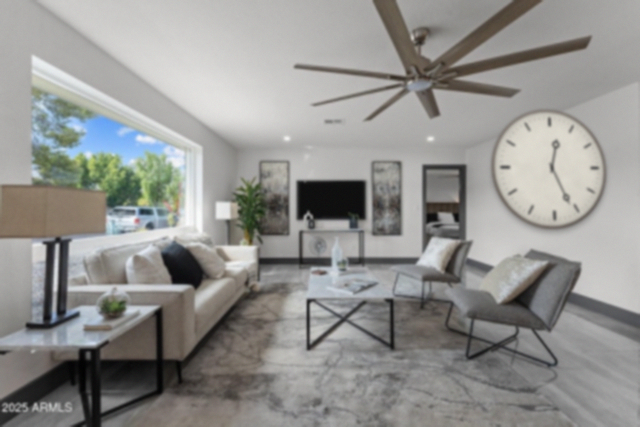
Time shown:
{"hour": 12, "minute": 26}
